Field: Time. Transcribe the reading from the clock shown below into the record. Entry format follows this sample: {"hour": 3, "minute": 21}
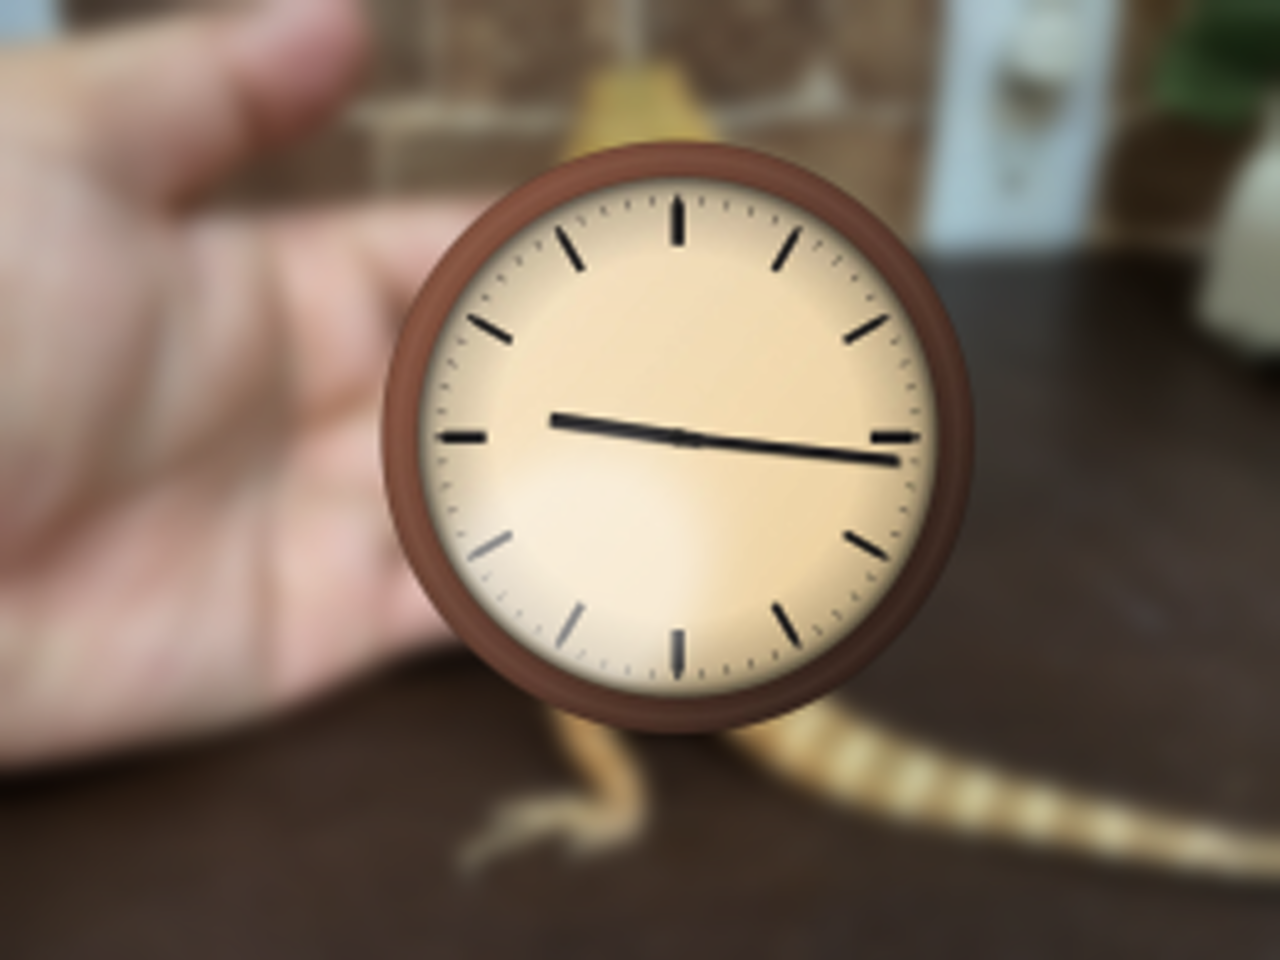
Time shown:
{"hour": 9, "minute": 16}
